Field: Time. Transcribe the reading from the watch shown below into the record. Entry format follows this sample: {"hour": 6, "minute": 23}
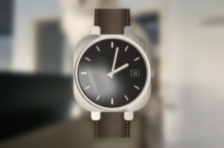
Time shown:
{"hour": 2, "minute": 2}
